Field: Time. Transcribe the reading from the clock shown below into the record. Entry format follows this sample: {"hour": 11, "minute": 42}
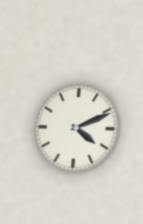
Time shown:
{"hour": 4, "minute": 11}
